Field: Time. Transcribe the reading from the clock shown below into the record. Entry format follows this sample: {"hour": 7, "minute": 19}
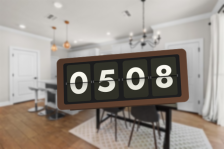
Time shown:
{"hour": 5, "minute": 8}
